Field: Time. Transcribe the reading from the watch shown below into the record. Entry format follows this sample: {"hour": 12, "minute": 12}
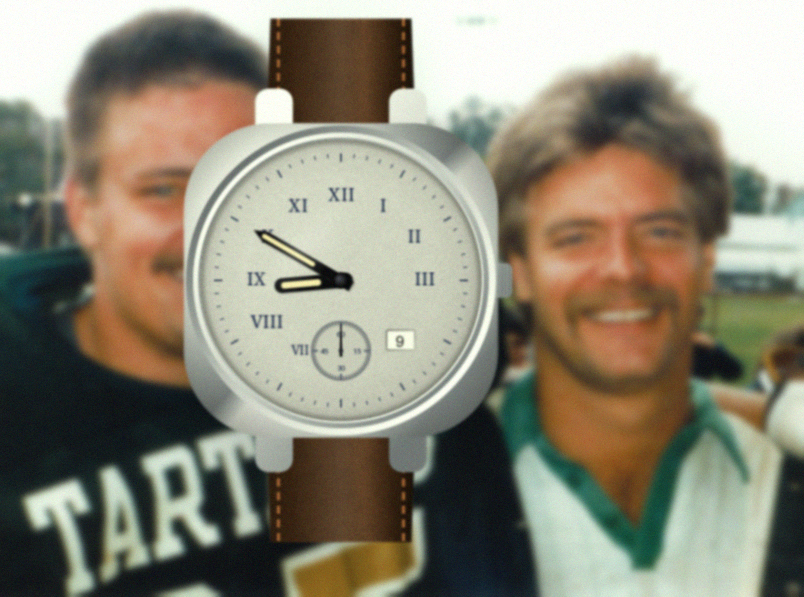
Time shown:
{"hour": 8, "minute": 50}
